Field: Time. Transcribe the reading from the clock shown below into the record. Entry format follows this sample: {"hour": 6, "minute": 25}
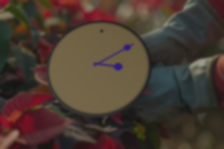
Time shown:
{"hour": 3, "minute": 9}
